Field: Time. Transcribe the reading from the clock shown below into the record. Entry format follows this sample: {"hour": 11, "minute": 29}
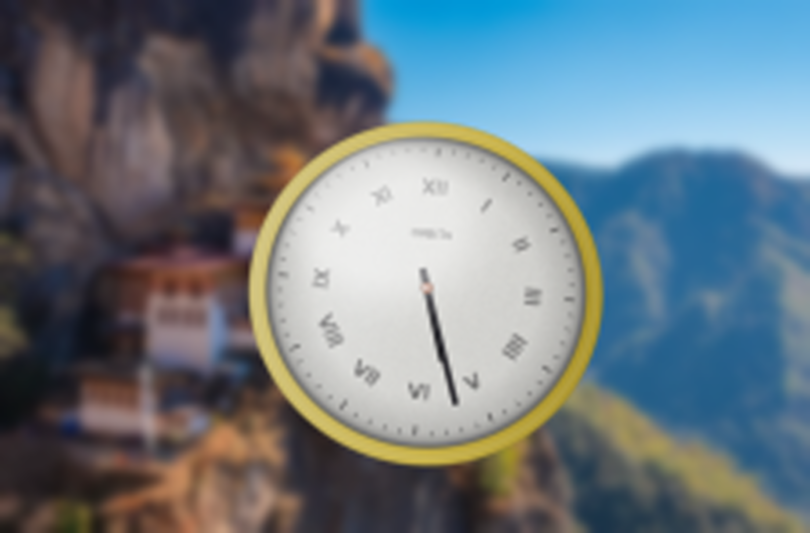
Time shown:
{"hour": 5, "minute": 27}
